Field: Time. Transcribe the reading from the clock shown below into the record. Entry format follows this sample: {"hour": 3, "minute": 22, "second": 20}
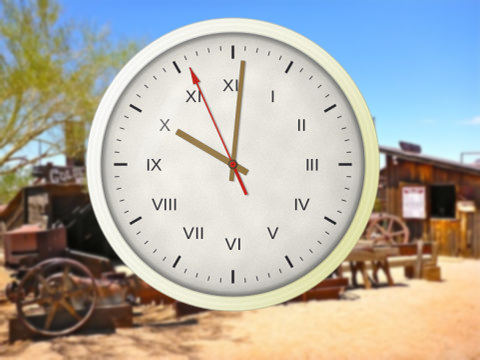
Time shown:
{"hour": 10, "minute": 0, "second": 56}
